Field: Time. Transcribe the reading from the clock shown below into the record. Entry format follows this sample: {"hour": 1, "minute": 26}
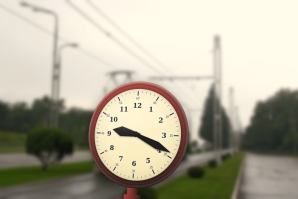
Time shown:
{"hour": 9, "minute": 19}
